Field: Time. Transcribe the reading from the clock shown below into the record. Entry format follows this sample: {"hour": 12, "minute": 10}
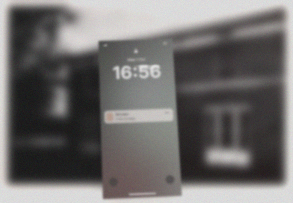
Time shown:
{"hour": 16, "minute": 56}
